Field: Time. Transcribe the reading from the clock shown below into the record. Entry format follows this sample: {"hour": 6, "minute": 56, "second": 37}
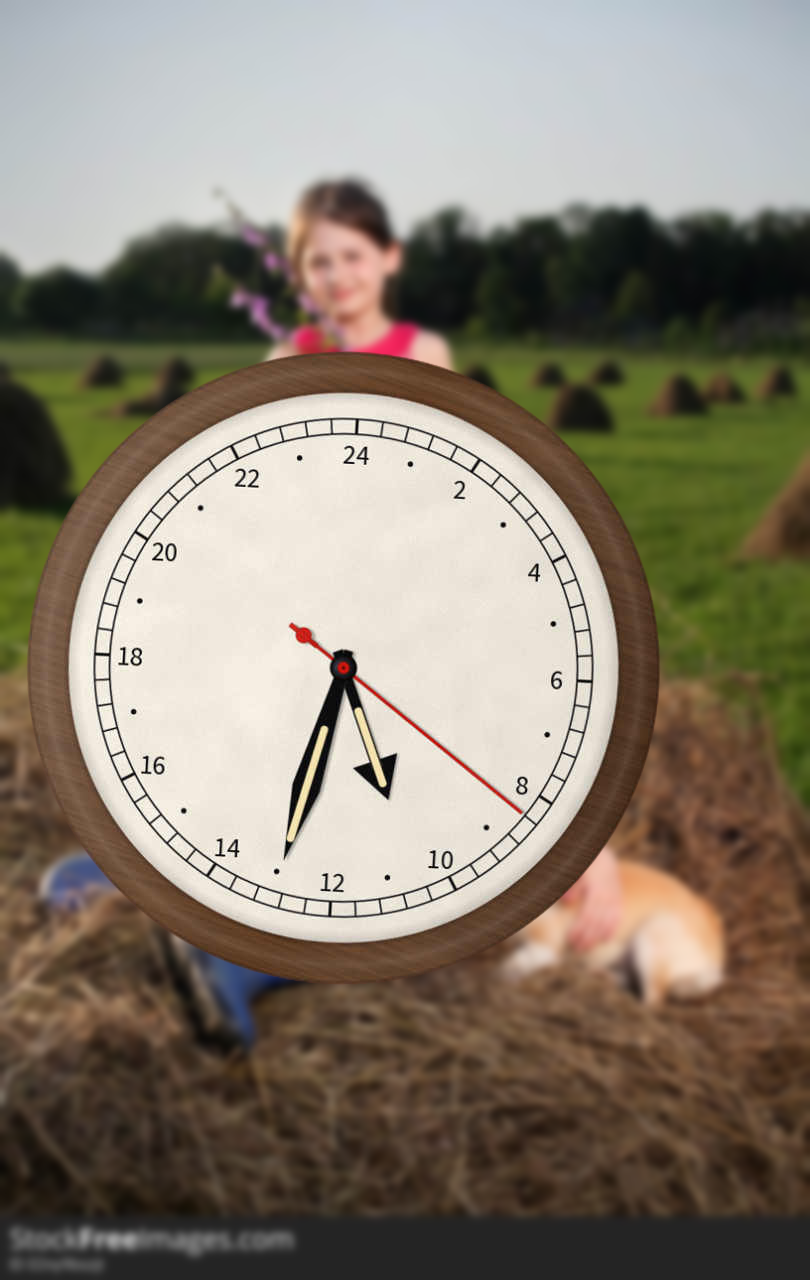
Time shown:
{"hour": 10, "minute": 32, "second": 21}
